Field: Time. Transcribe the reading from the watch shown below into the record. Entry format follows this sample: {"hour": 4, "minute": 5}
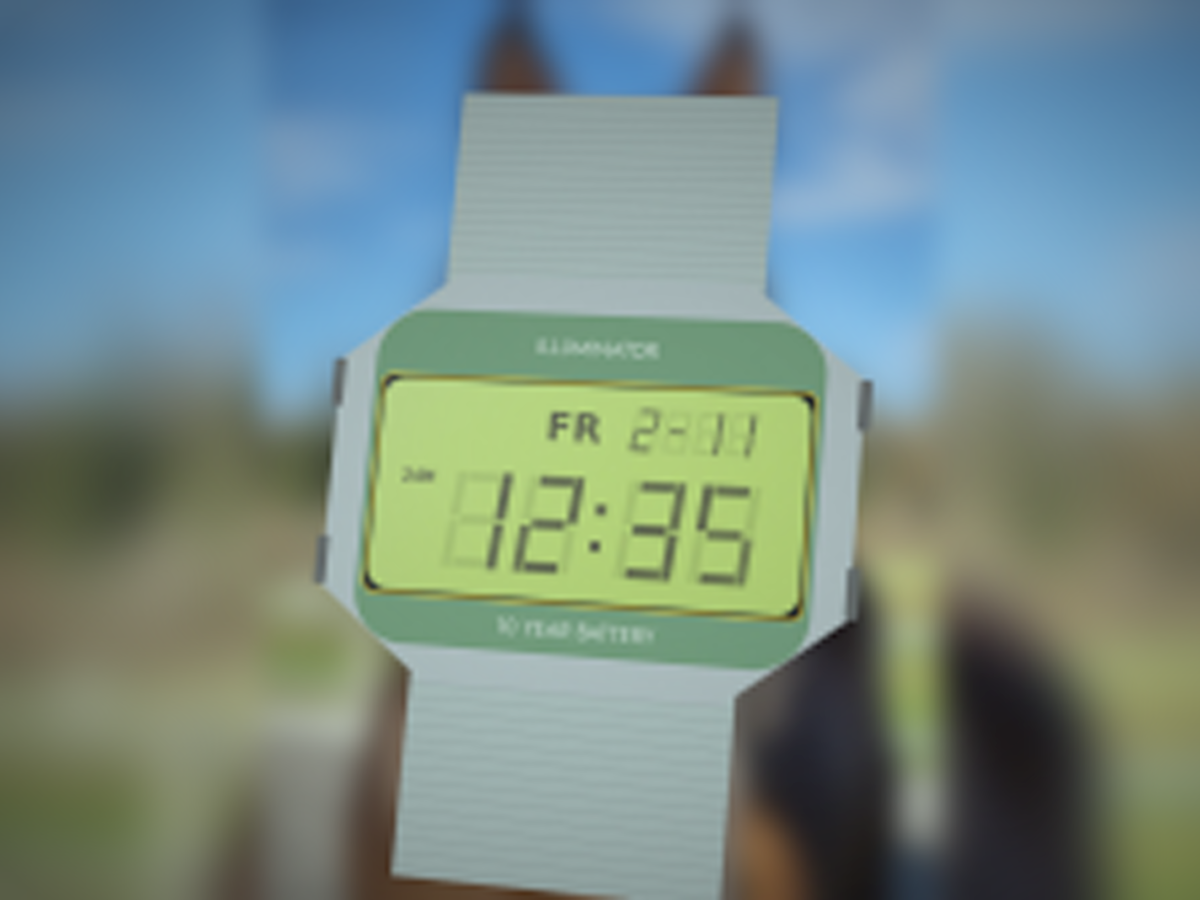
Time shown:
{"hour": 12, "minute": 35}
